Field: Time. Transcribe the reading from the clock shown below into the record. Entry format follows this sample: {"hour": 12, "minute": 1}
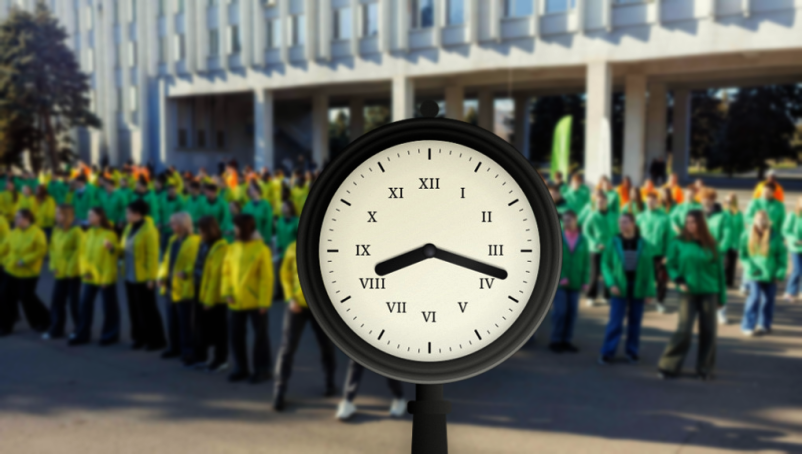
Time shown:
{"hour": 8, "minute": 18}
